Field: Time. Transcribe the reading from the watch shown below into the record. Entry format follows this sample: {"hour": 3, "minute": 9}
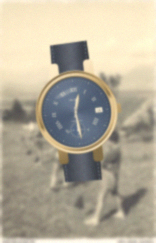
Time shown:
{"hour": 12, "minute": 29}
